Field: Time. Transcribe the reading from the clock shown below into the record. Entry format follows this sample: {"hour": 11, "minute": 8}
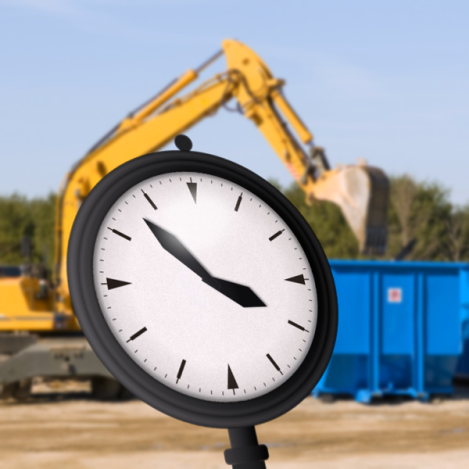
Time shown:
{"hour": 3, "minute": 53}
